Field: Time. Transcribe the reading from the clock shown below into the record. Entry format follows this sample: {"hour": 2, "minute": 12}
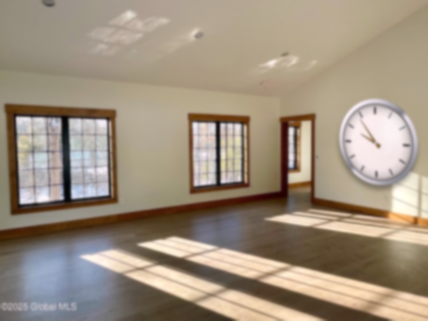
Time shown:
{"hour": 9, "minute": 54}
